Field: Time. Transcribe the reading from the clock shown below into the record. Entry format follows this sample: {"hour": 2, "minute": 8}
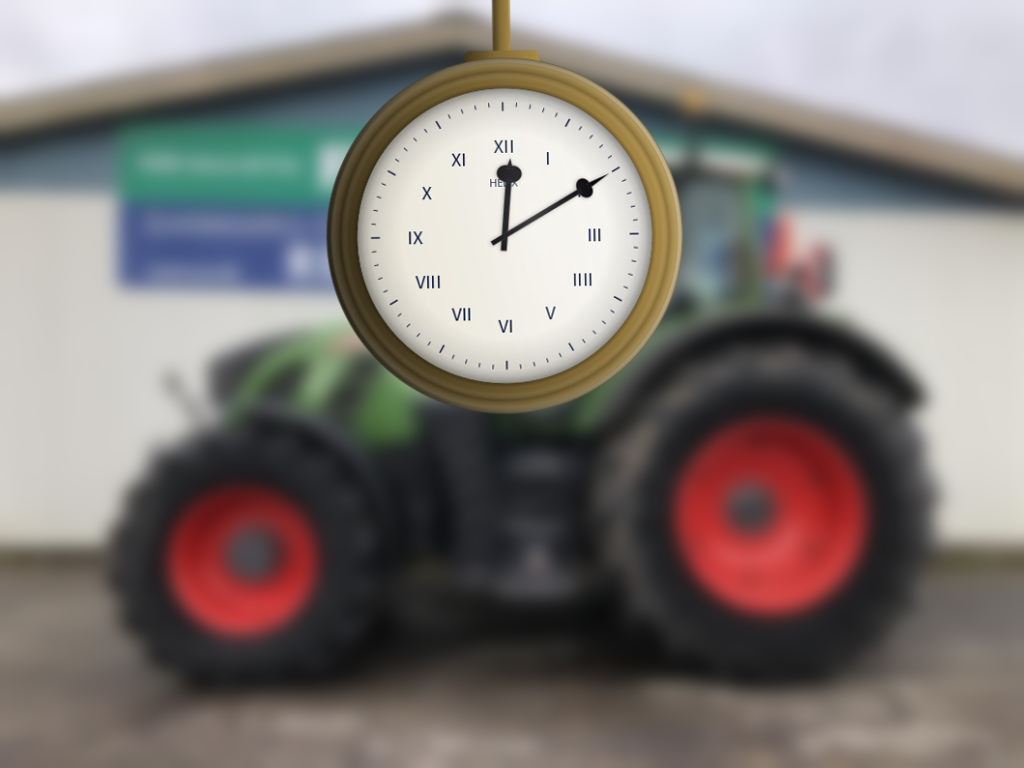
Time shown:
{"hour": 12, "minute": 10}
